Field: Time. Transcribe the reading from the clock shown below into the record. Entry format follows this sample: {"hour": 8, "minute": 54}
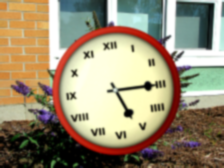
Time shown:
{"hour": 5, "minute": 15}
